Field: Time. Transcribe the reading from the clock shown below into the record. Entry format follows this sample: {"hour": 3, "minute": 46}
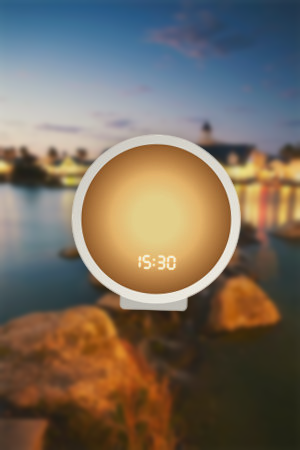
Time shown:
{"hour": 15, "minute": 30}
